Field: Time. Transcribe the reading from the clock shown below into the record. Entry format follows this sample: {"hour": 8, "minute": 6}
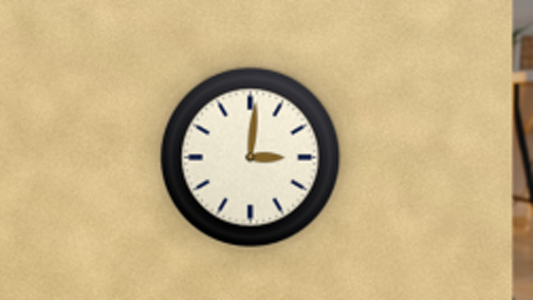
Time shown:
{"hour": 3, "minute": 1}
